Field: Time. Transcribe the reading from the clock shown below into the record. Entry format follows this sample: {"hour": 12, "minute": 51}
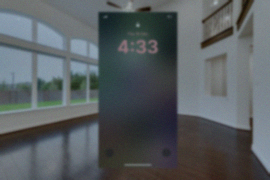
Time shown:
{"hour": 4, "minute": 33}
